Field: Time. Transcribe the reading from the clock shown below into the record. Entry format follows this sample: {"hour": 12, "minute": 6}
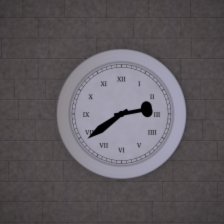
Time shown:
{"hour": 2, "minute": 39}
